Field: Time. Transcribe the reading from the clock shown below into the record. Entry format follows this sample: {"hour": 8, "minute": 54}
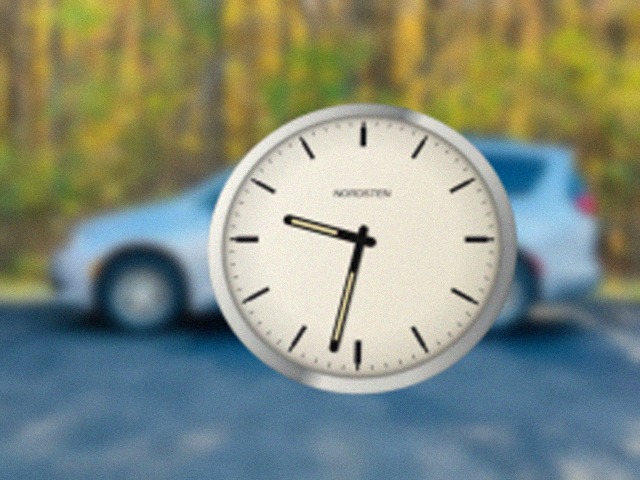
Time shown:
{"hour": 9, "minute": 32}
